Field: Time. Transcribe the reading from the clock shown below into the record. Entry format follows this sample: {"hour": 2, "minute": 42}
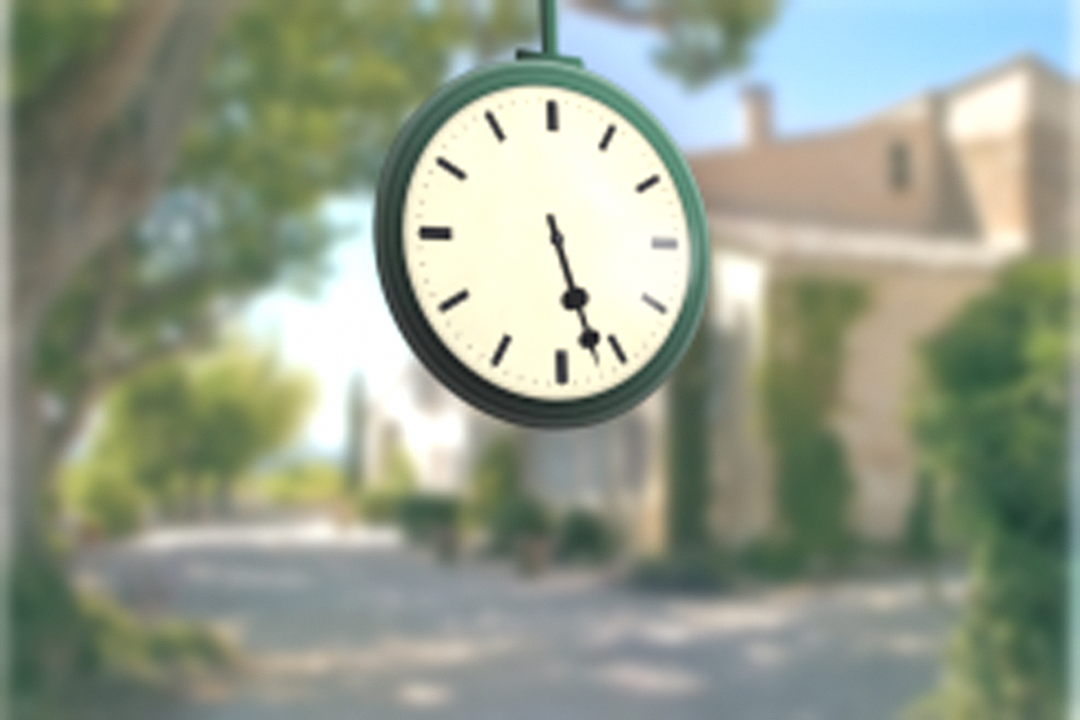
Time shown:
{"hour": 5, "minute": 27}
